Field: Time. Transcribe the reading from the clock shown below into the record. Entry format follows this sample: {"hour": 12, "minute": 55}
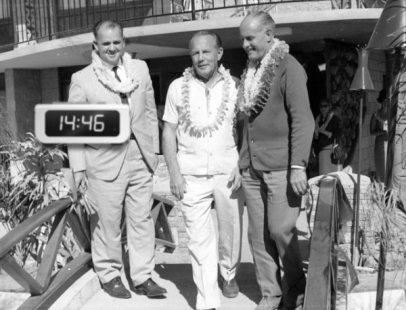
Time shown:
{"hour": 14, "minute": 46}
